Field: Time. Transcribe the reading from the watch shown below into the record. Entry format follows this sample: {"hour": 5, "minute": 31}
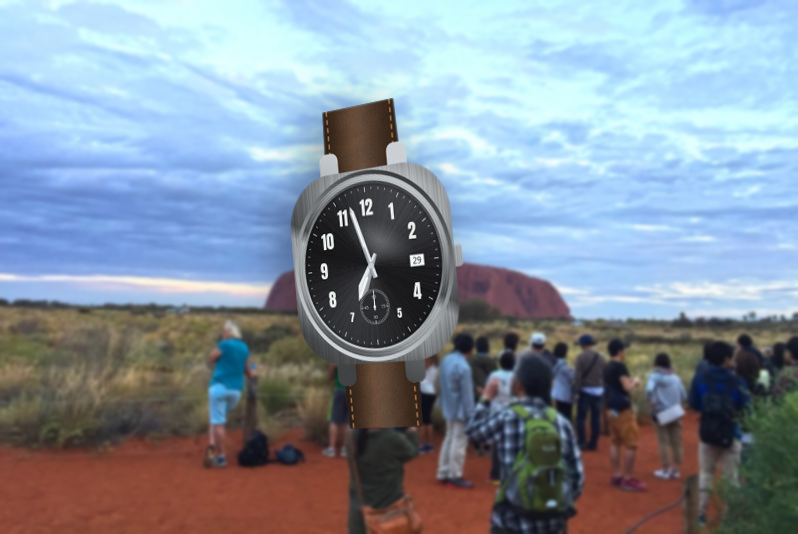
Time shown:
{"hour": 6, "minute": 57}
